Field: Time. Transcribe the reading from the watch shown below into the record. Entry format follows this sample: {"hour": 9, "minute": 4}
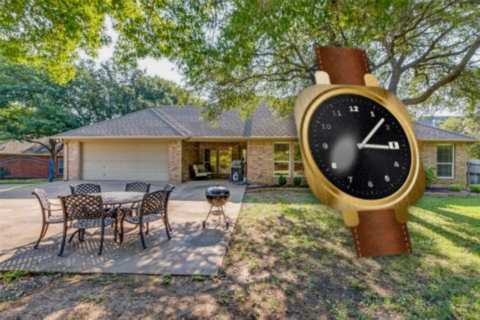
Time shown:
{"hour": 3, "minute": 8}
